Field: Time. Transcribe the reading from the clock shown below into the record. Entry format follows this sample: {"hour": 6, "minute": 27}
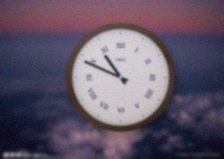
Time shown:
{"hour": 10, "minute": 49}
